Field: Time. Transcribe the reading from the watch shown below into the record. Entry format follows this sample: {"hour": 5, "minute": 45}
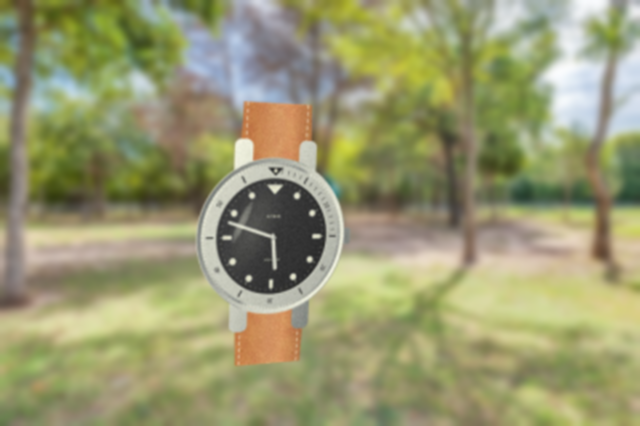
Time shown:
{"hour": 5, "minute": 48}
